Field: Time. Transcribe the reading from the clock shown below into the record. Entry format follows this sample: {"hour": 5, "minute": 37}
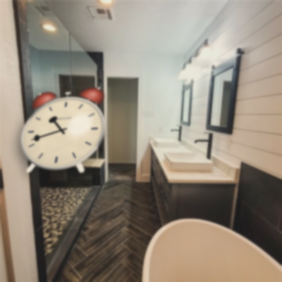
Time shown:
{"hour": 10, "minute": 42}
